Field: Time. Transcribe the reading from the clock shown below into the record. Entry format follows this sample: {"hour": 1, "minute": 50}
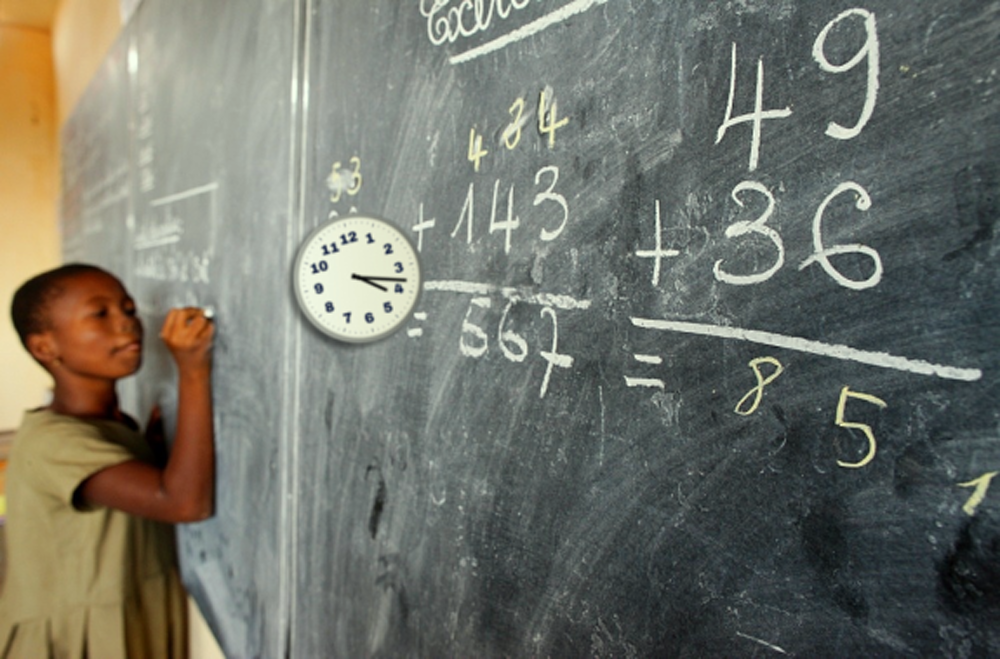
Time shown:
{"hour": 4, "minute": 18}
